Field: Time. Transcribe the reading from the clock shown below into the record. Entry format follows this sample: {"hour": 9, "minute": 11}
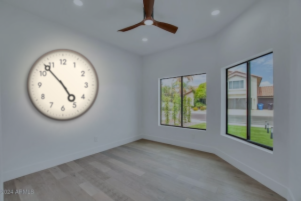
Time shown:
{"hour": 4, "minute": 53}
